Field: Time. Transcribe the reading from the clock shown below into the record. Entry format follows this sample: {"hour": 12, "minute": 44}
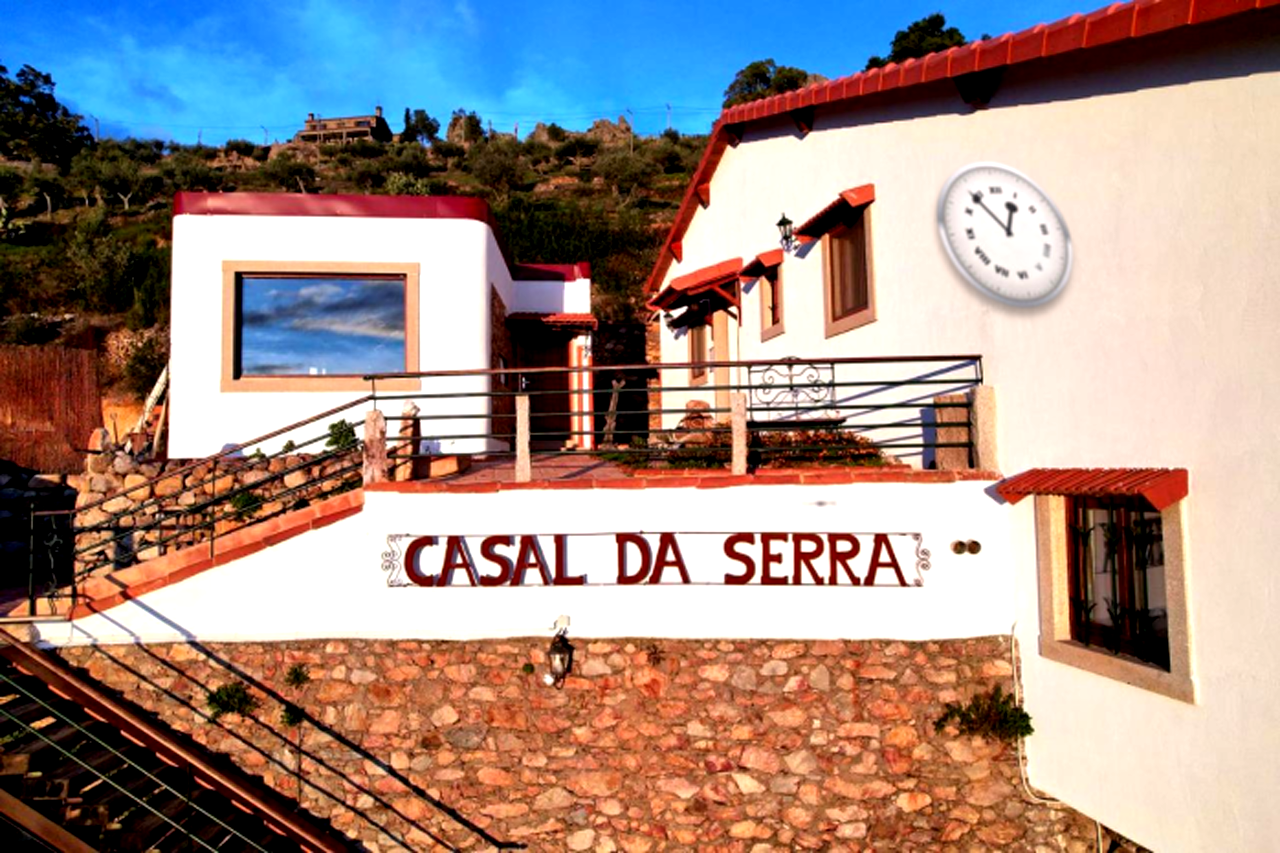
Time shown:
{"hour": 12, "minute": 54}
